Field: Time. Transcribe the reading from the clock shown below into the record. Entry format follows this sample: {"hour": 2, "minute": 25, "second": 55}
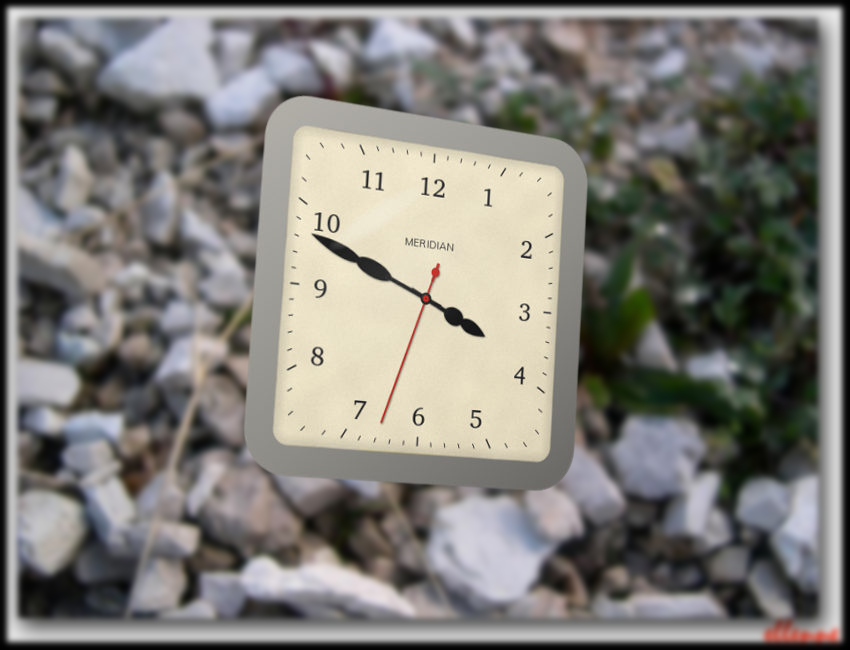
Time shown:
{"hour": 3, "minute": 48, "second": 33}
